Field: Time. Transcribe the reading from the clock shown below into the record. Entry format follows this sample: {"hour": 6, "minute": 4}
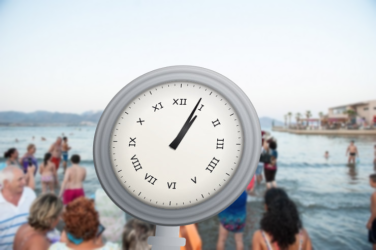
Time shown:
{"hour": 1, "minute": 4}
